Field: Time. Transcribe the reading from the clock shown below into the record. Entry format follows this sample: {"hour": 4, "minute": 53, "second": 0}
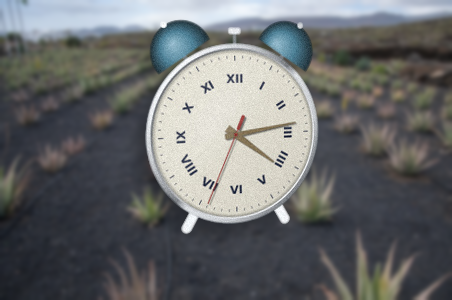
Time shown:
{"hour": 4, "minute": 13, "second": 34}
